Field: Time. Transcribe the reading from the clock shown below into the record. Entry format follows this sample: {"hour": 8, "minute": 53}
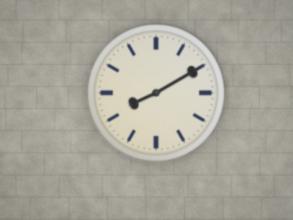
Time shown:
{"hour": 8, "minute": 10}
